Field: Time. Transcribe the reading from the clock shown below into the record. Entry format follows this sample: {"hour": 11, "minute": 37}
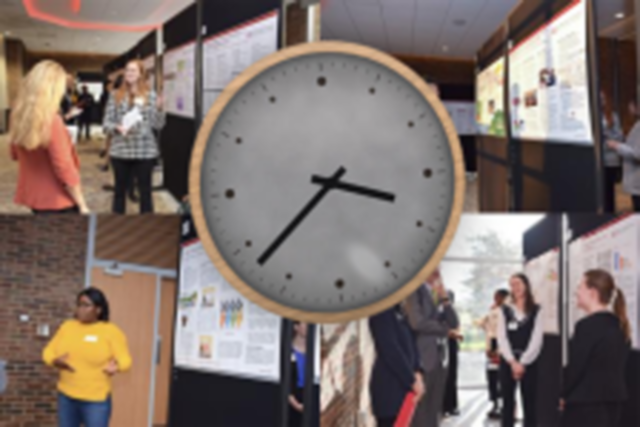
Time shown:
{"hour": 3, "minute": 38}
